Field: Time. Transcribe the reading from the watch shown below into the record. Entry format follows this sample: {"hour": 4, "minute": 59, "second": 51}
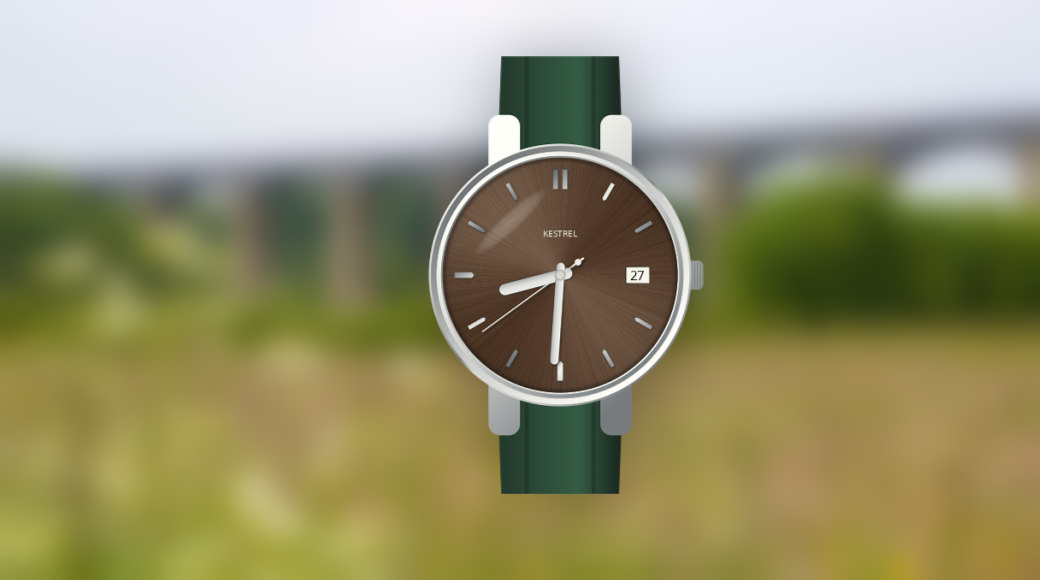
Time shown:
{"hour": 8, "minute": 30, "second": 39}
